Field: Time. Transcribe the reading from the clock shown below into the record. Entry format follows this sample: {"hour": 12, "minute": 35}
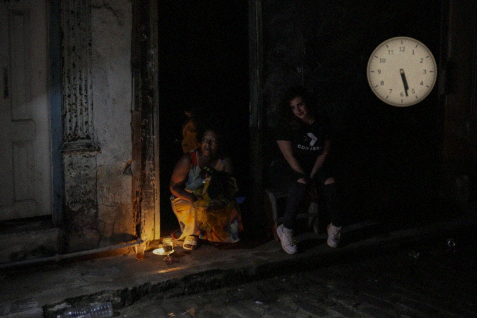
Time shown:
{"hour": 5, "minute": 28}
